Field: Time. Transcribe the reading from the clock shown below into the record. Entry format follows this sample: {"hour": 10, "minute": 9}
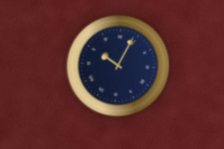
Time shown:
{"hour": 10, "minute": 4}
